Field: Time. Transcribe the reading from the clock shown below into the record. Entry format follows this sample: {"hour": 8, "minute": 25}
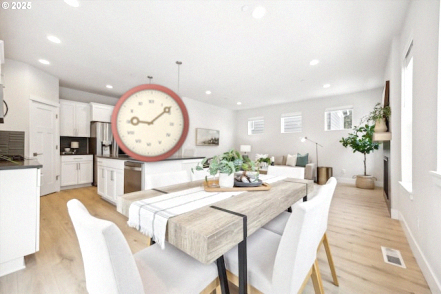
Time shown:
{"hour": 9, "minute": 8}
